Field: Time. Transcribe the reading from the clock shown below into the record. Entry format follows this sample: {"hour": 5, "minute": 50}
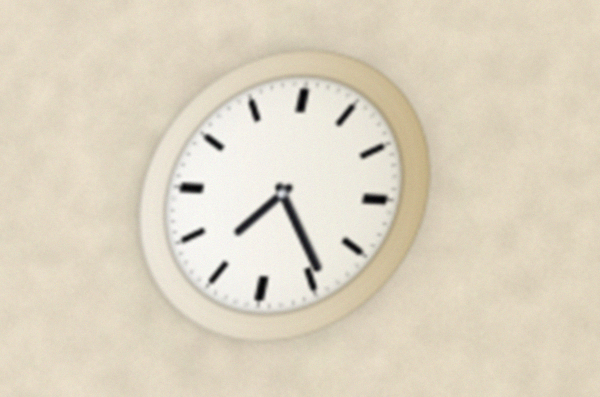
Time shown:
{"hour": 7, "minute": 24}
